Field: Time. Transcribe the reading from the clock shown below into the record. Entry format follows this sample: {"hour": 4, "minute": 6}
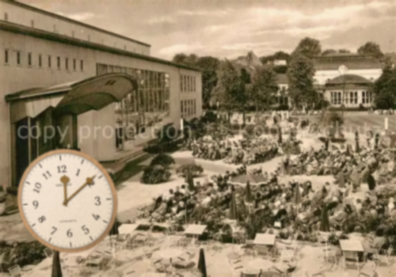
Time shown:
{"hour": 12, "minute": 9}
